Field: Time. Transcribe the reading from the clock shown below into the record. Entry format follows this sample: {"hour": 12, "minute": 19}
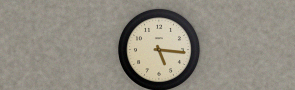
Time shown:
{"hour": 5, "minute": 16}
